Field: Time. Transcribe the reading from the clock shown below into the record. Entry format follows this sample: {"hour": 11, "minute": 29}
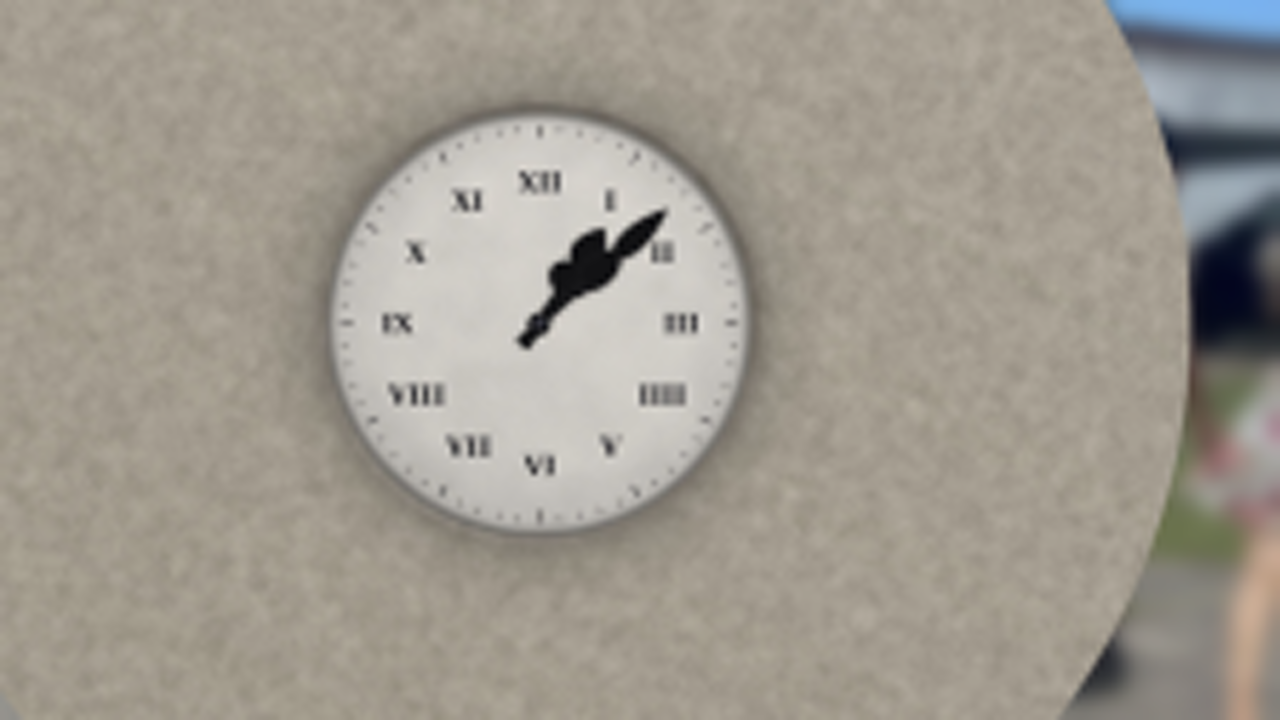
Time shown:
{"hour": 1, "minute": 8}
